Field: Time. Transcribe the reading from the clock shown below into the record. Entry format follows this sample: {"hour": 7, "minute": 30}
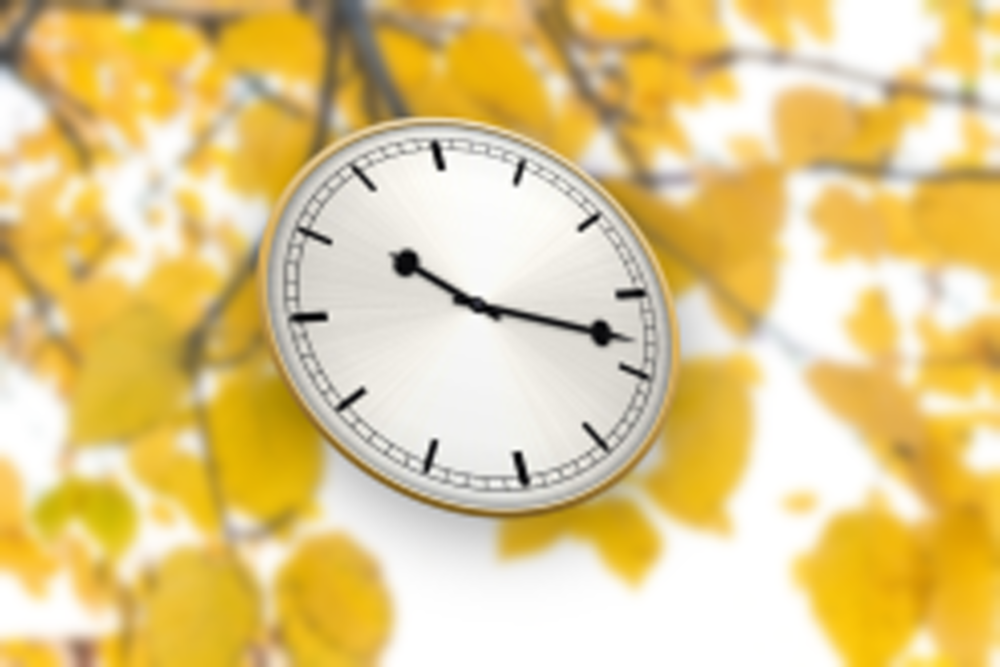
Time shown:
{"hour": 10, "minute": 18}
